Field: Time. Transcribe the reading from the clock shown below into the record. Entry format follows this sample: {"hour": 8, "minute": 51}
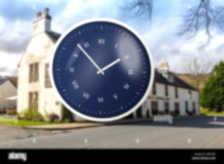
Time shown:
{"hour": 1, "minute": 53}
